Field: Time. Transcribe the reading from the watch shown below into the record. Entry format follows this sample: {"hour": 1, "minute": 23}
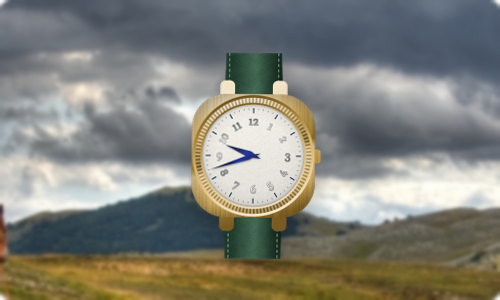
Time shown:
{"hour": 9, "minute": 42}
